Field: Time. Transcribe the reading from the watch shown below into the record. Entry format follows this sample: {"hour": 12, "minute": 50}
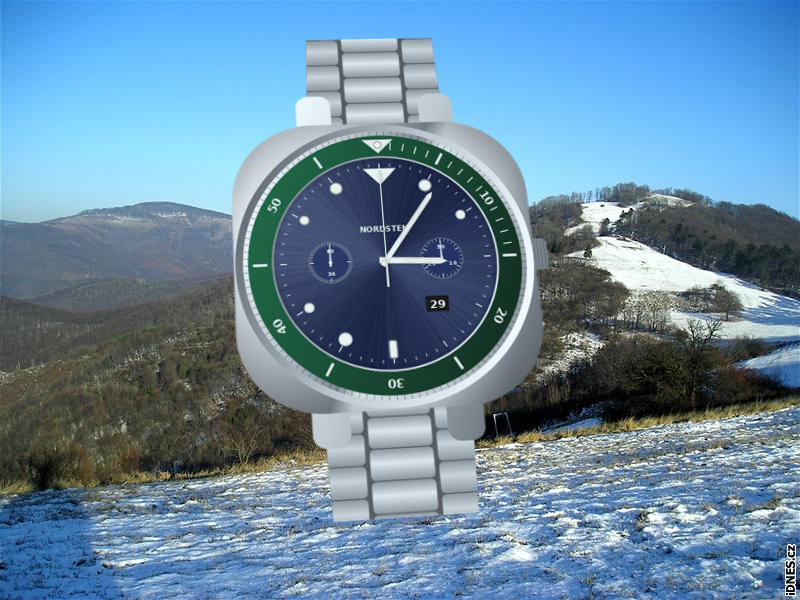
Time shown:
{"hour": 3, "minute": 6}
